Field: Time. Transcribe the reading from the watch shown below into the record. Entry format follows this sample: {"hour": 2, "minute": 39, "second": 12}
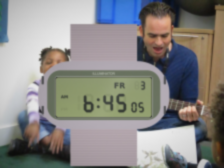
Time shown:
{"hour": 6, "minute": 45, "second": 5}
